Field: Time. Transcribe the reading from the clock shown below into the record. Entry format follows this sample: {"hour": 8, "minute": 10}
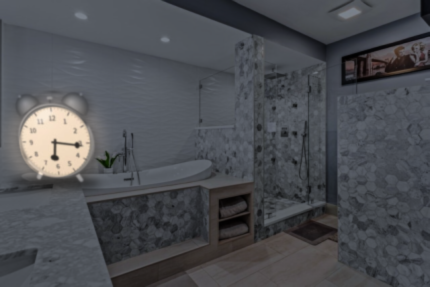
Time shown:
{"hour": 6, "minute": 16}
